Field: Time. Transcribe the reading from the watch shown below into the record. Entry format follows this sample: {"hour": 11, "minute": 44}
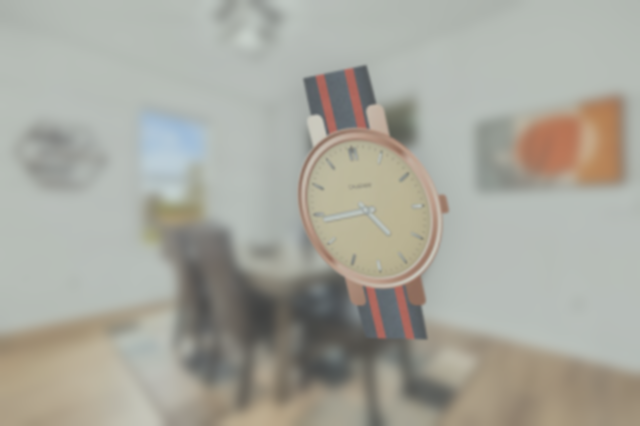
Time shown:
{"hour": 4, "minute": 44}
